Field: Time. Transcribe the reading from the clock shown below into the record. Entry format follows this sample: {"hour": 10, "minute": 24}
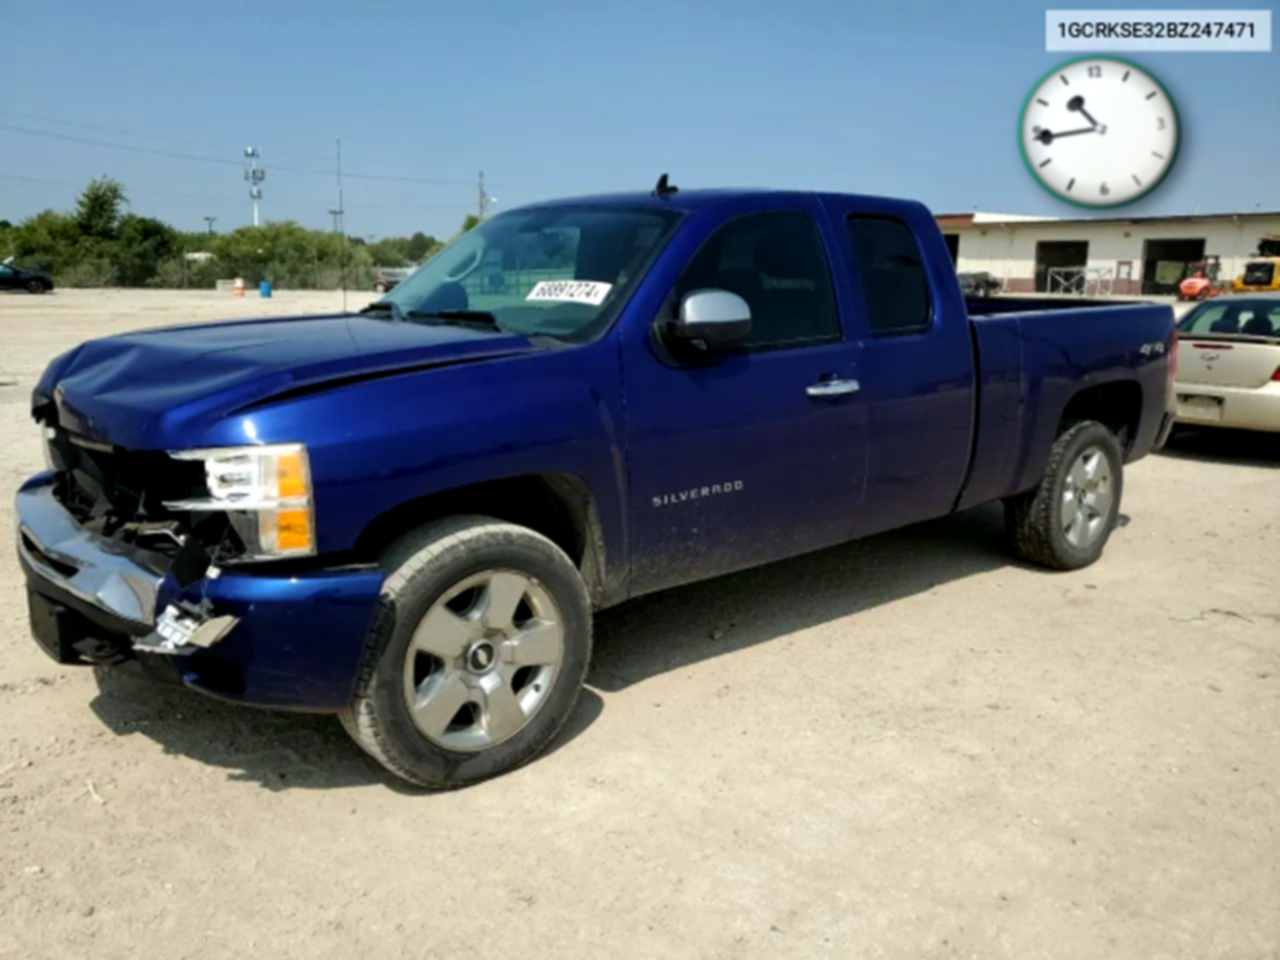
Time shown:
{"hour": 10, "minute": 44}
